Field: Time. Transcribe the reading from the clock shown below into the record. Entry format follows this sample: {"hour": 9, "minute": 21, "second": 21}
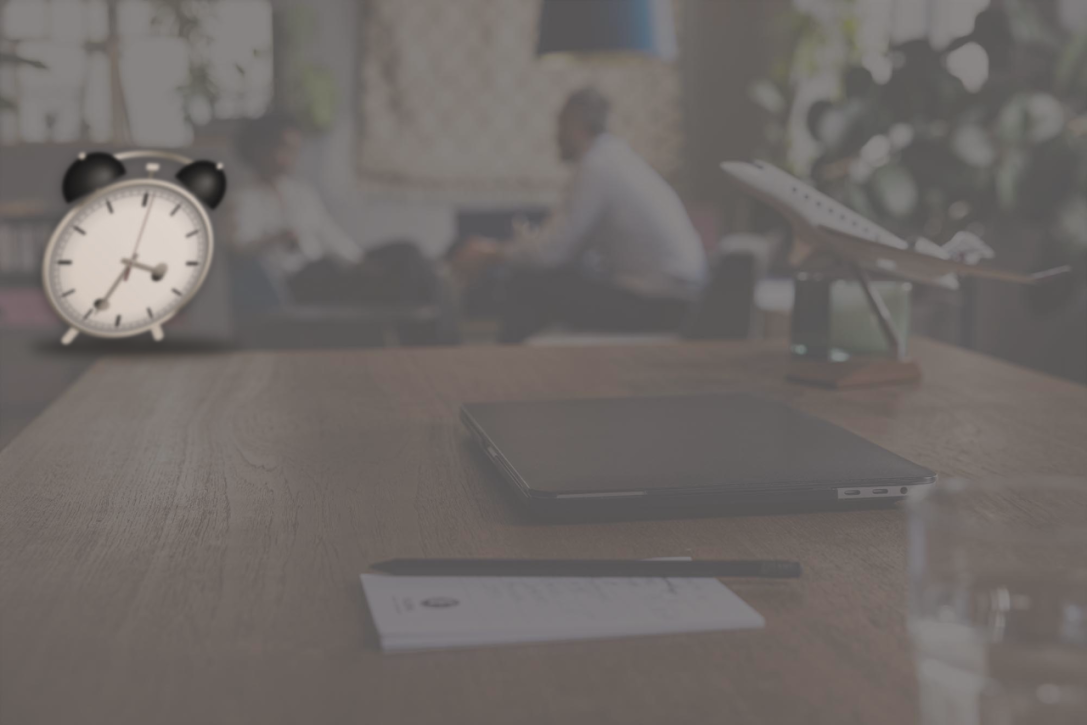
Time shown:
{"hour": 3, "minute": 34, "second": 1}
